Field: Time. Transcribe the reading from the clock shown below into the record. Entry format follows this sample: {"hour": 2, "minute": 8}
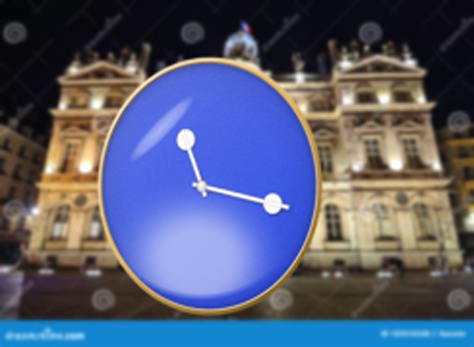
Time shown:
{"hour": 11, "minute": 17}
